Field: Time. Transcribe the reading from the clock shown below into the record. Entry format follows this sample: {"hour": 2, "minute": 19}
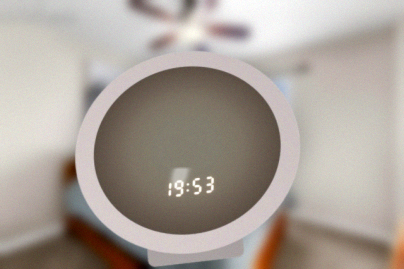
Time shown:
{"hour": 19, "minute": 53}
